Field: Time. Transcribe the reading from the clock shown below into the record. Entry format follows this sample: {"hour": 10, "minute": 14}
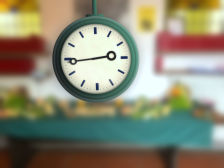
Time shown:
{"hour": 2, "minute": 44}
